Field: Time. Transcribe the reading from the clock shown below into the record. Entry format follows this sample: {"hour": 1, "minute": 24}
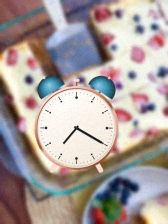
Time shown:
{"hour": 7, "minute": 20}
